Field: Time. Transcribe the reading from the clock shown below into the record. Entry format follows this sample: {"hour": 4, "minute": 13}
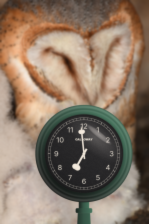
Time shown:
{"hour": 6, "minute": 59}
